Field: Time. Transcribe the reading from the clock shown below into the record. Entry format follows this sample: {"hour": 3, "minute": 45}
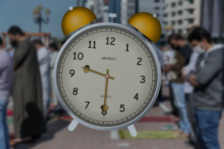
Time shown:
{"hour": 9, "minute": 30}
